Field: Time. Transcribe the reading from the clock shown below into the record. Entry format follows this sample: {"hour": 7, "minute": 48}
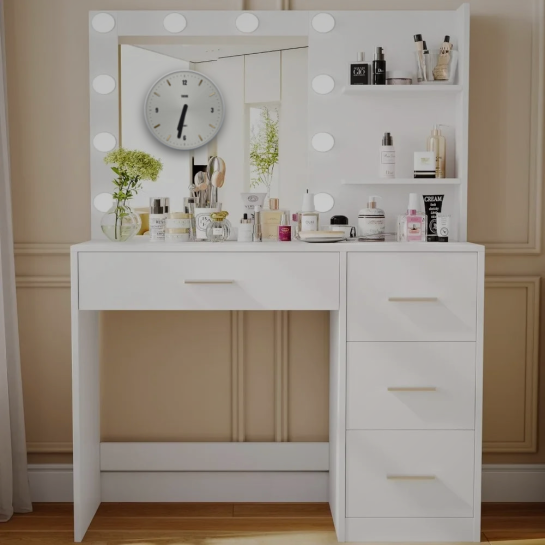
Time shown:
{"hour": 6, "minute": 32}
